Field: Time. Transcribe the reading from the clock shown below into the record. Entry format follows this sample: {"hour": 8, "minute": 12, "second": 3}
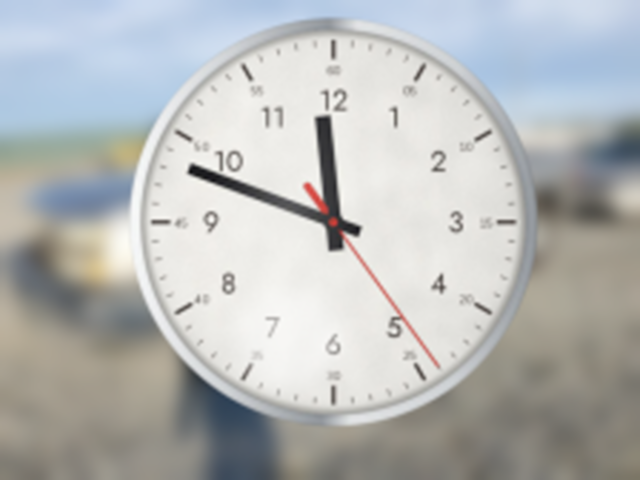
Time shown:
{"hour": 11, "minute": 48, "second": 24}
